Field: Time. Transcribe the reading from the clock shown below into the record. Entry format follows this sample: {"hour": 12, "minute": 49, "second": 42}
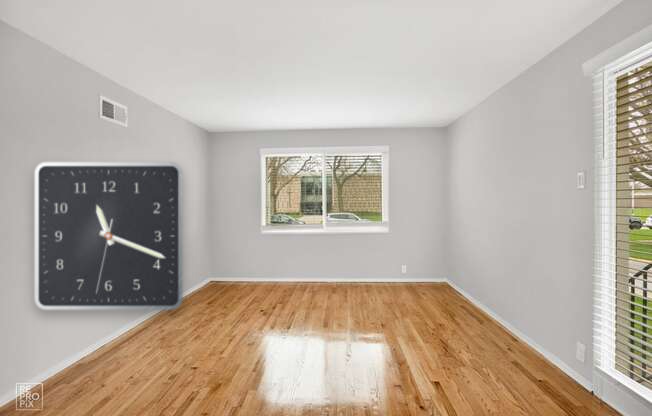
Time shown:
{"hour": 11, "minute": 18, "second": 32}
